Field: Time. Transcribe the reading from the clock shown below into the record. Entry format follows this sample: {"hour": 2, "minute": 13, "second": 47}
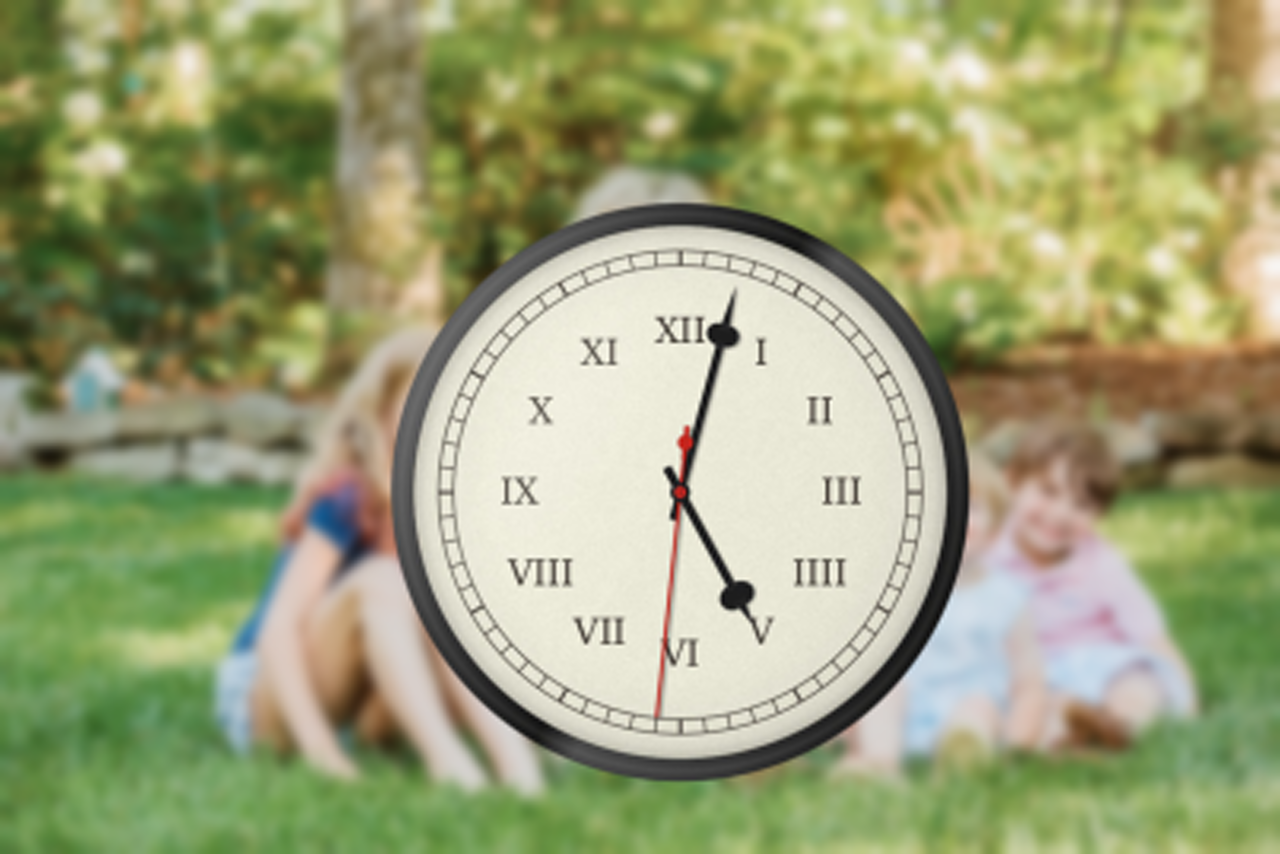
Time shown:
{"hour": 5, "minute": 2, "second": 31}
